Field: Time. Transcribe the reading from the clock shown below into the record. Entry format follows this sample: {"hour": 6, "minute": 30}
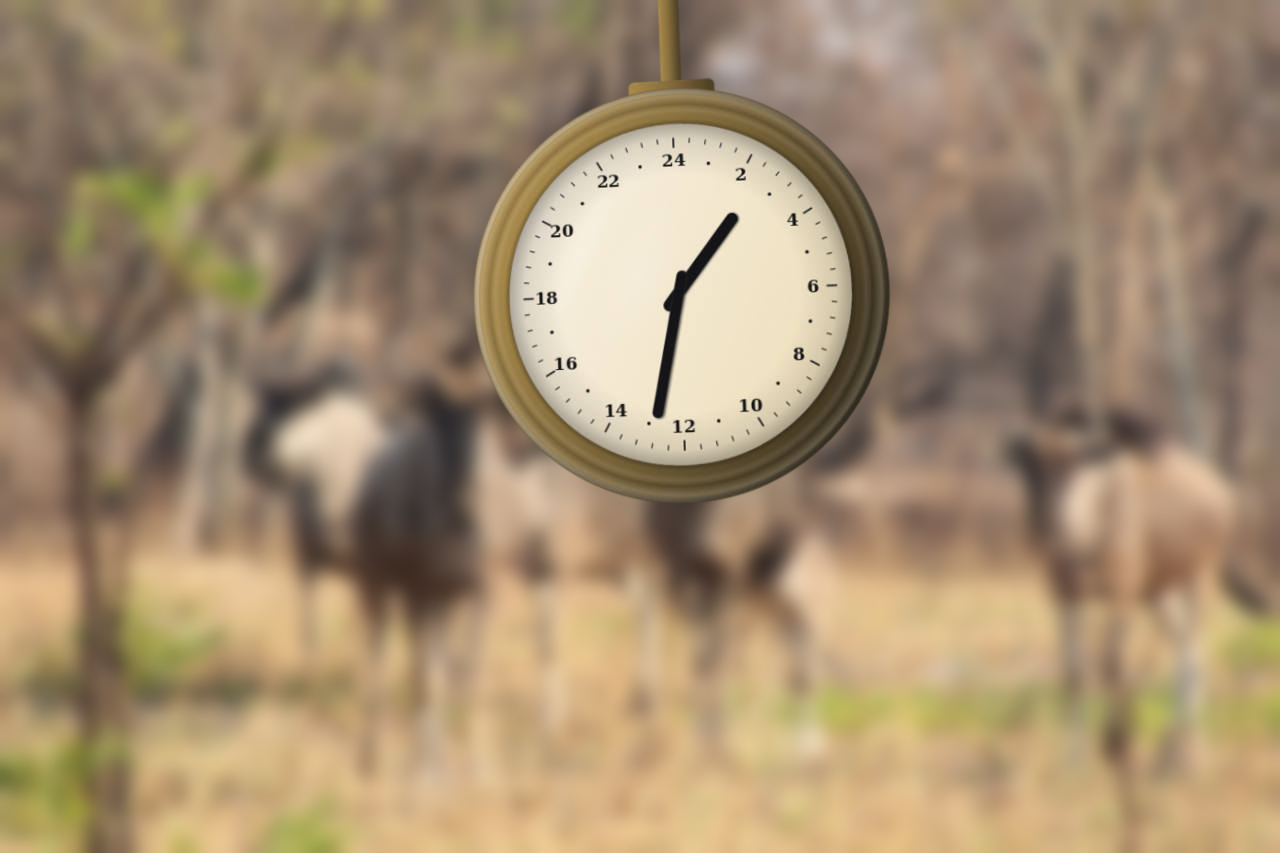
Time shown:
{"hour": 2, "minute": 32}
